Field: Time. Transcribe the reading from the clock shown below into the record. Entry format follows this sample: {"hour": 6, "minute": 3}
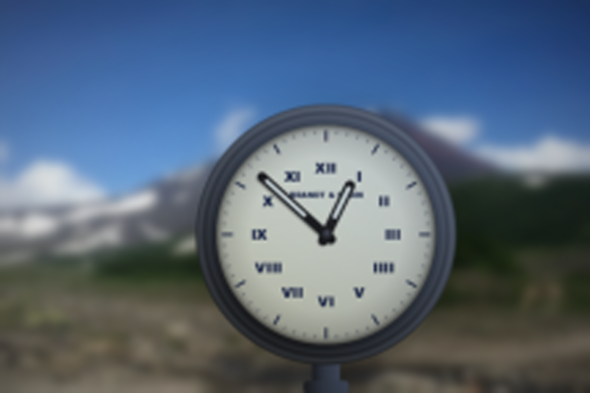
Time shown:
{"hour": 12, "minute": 52}
